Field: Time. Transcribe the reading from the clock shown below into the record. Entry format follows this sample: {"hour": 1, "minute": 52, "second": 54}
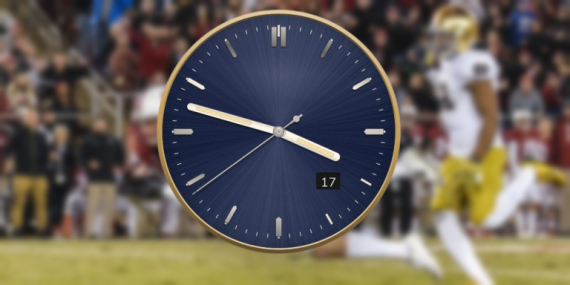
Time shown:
{"hour": 3, "minute": 47, "second": 39}
